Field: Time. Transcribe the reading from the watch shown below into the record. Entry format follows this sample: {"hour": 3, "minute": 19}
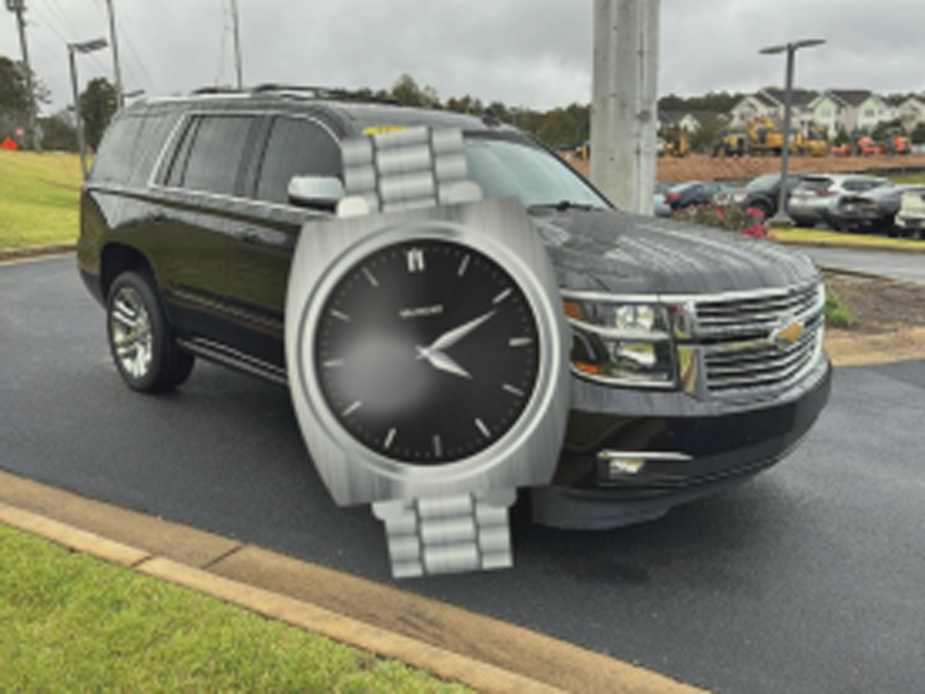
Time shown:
{"hour": 4, "minute": 11}
